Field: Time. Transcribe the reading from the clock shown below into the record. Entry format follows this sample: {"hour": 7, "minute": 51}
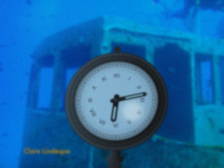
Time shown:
{"hour": 6, "minute": 13}
